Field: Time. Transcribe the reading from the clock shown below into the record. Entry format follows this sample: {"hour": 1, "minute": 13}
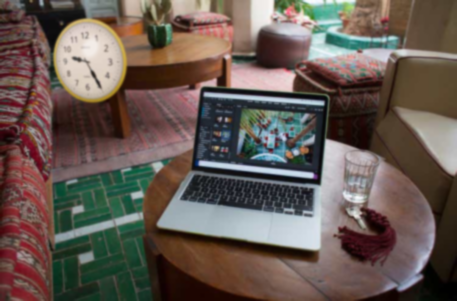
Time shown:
{"hour": 9, "minute": 25}
